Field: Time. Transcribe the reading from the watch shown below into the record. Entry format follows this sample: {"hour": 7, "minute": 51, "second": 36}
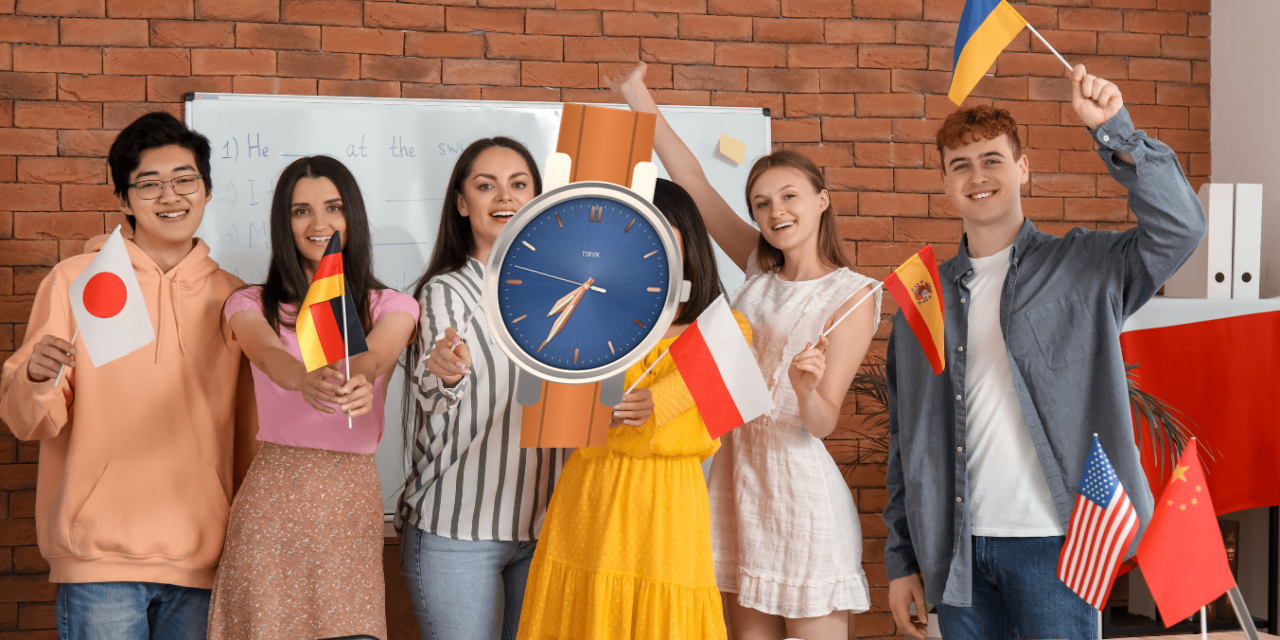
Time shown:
{"hour": 7, "minute": 34, "second": 47}
